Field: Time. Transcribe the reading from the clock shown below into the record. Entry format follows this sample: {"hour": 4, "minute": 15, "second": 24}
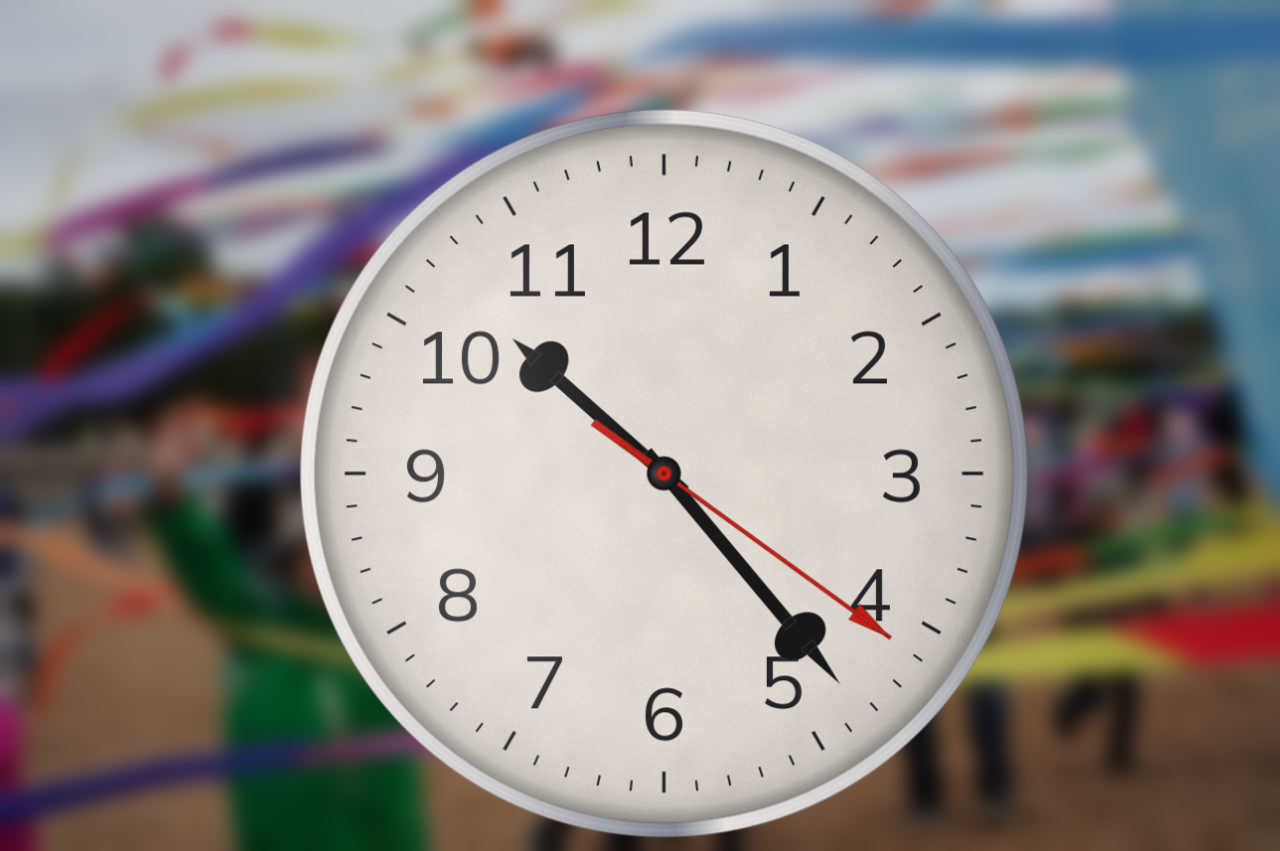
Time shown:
{"hour": 10, "minute": 23, "second": 21}
